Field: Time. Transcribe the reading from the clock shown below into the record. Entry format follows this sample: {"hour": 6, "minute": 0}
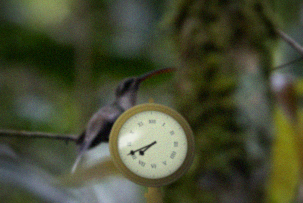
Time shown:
{"hour": 7, "minute": 41}
